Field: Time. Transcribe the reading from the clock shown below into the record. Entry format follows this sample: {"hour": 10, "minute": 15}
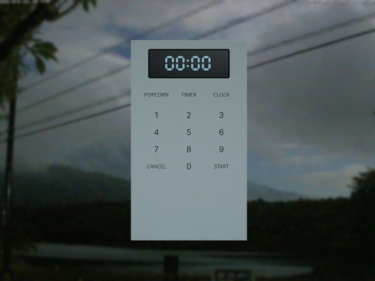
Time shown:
{"hour": 0, "minute": 0}
